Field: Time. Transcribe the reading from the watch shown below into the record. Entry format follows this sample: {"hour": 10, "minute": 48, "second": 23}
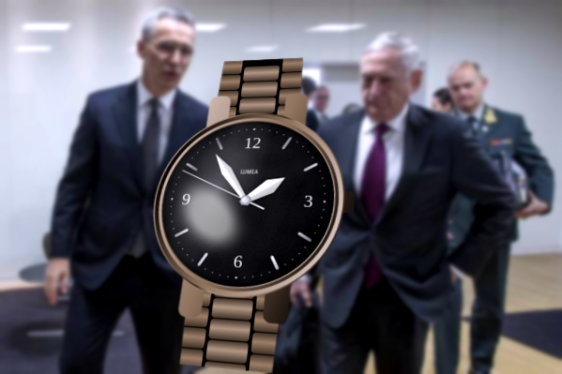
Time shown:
{"hour": 1, "minute": 53, "second": 49}
